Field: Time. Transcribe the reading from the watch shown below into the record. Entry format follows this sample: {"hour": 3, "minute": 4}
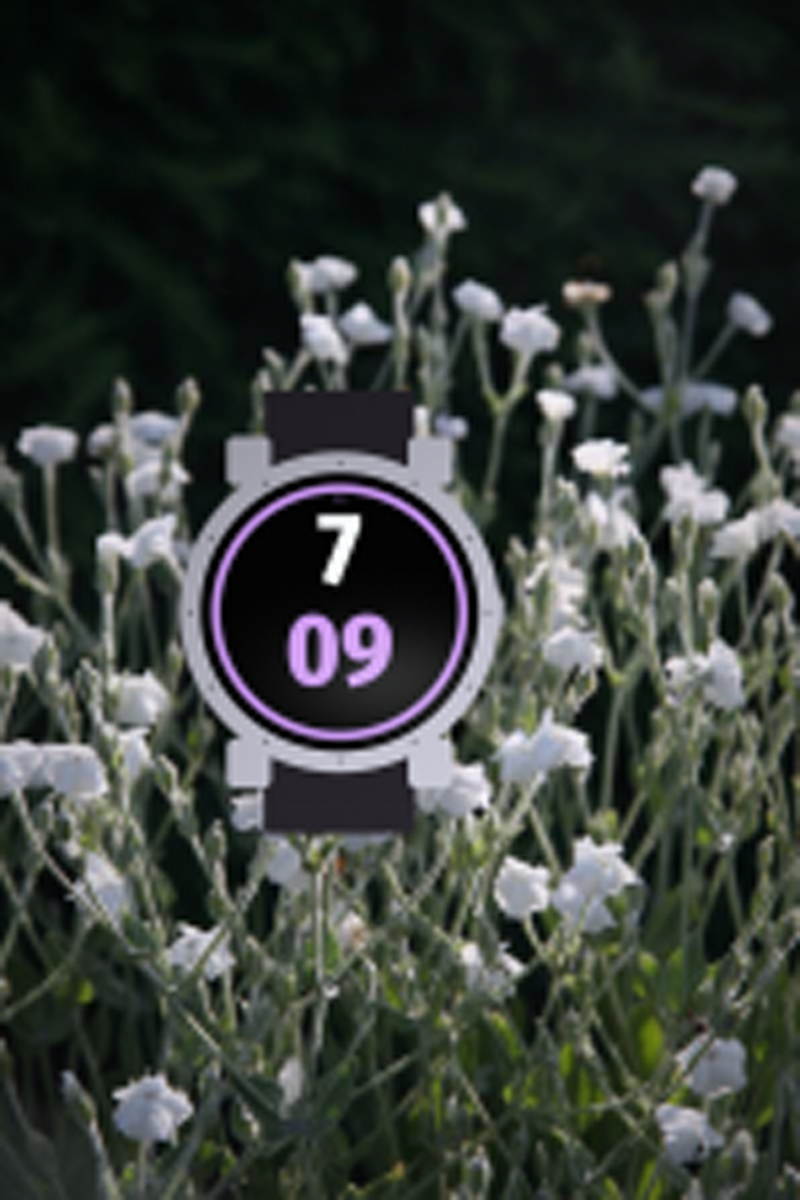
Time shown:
{"hour": 7, "minute": 9}
